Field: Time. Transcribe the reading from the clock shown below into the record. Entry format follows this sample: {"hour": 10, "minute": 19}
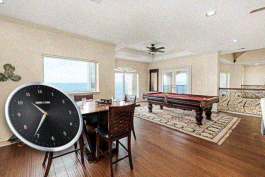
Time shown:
{"hour": 10, "minute": 36}
